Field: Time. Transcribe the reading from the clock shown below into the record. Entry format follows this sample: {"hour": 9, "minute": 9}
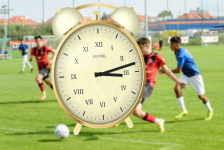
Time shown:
{"hour": 3, "minute": 13}
